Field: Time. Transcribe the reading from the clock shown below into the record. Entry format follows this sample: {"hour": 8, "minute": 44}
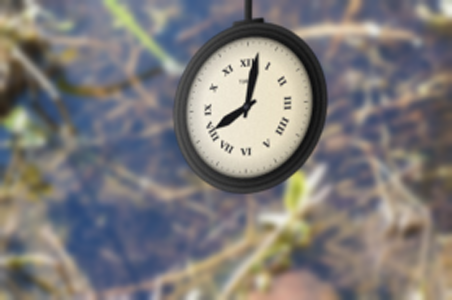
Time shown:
{"hour": 8, "minute": 2}
